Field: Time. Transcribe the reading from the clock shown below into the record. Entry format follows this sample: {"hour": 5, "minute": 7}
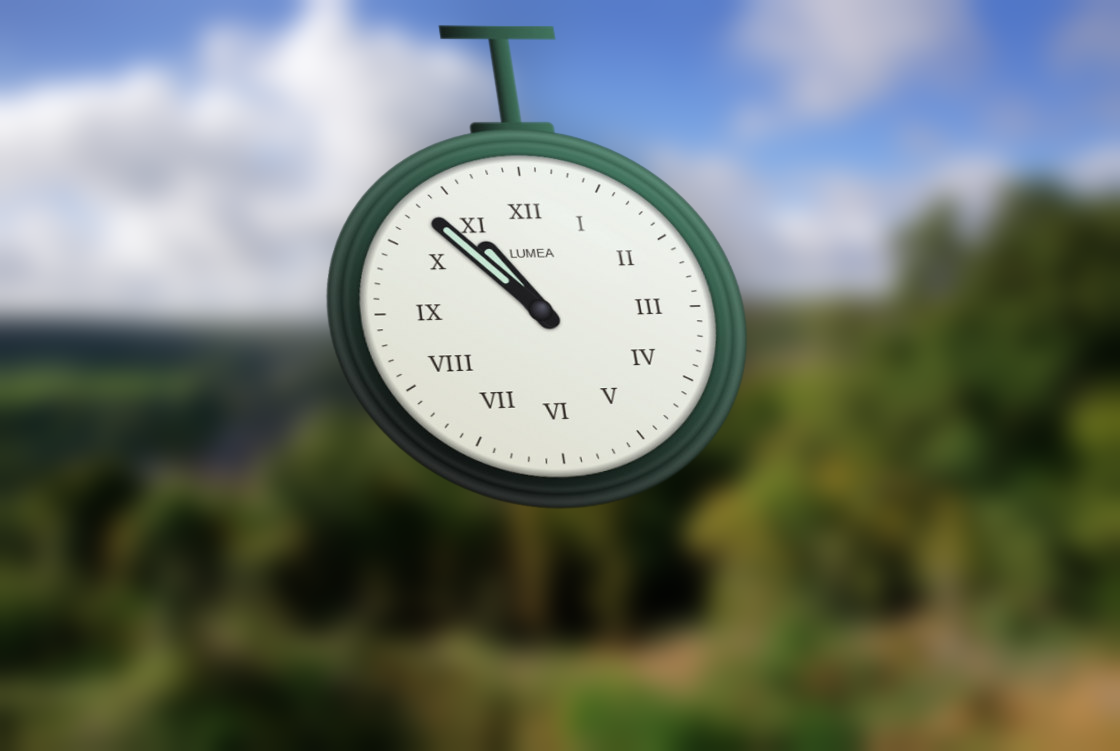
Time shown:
{"hour": 10, "minute": 53}
